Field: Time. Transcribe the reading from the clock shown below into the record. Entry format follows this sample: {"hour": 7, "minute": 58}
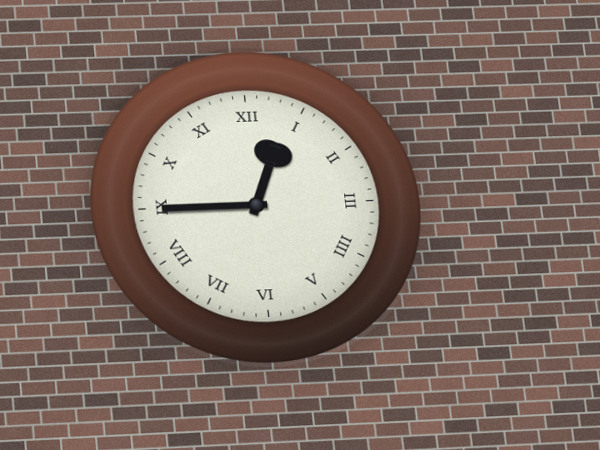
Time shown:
{"hour": 12, "minute": 45}
